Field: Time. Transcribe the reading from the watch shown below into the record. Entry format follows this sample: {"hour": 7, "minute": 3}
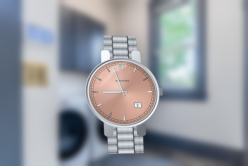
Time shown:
{"hour": 8, "minute": 57}
